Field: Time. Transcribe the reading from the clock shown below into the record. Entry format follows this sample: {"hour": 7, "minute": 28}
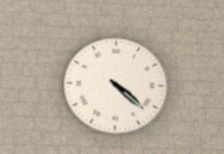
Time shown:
{"hour": 4, "minute": 22}
